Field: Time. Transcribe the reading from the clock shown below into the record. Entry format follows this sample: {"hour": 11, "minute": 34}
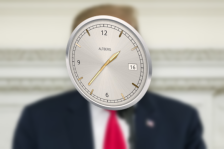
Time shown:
{"hour": 1, "minute": 37}
